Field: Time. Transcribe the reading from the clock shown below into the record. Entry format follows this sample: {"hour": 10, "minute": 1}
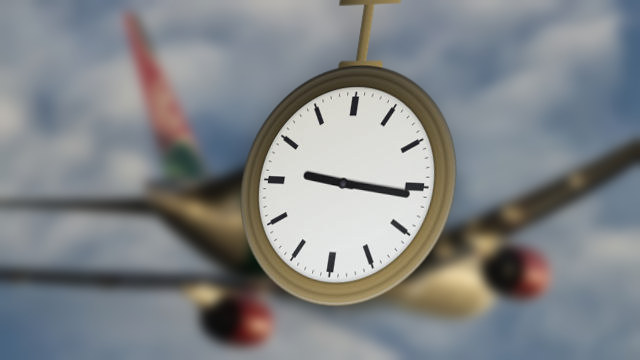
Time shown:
{"hour": 9, "minute": 16}
